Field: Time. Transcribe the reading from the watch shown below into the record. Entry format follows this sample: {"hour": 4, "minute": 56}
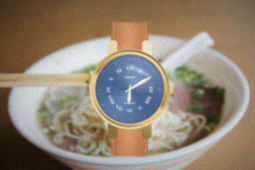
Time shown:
{"hour": 6, "minute": 10}
